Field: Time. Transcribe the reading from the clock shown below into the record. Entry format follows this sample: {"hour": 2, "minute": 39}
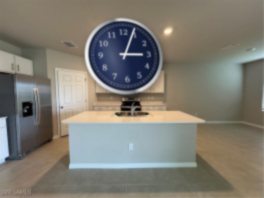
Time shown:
{"hour": 3, "minute": 4}
